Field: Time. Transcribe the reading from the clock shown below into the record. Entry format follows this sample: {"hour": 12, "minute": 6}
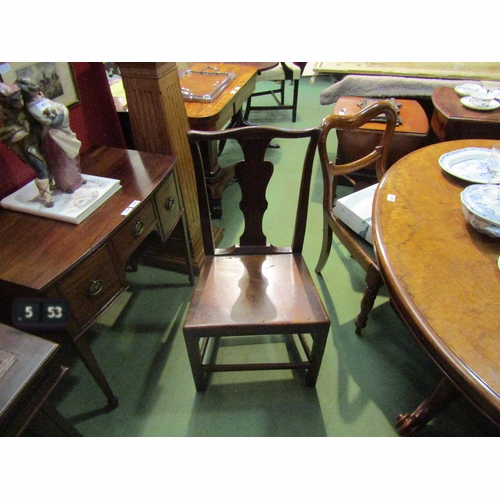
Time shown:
{"hour": 5, "minute": 53}
